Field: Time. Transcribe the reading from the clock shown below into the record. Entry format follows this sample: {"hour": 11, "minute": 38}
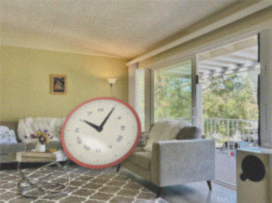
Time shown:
{"hour": 10, "minute": 5}
